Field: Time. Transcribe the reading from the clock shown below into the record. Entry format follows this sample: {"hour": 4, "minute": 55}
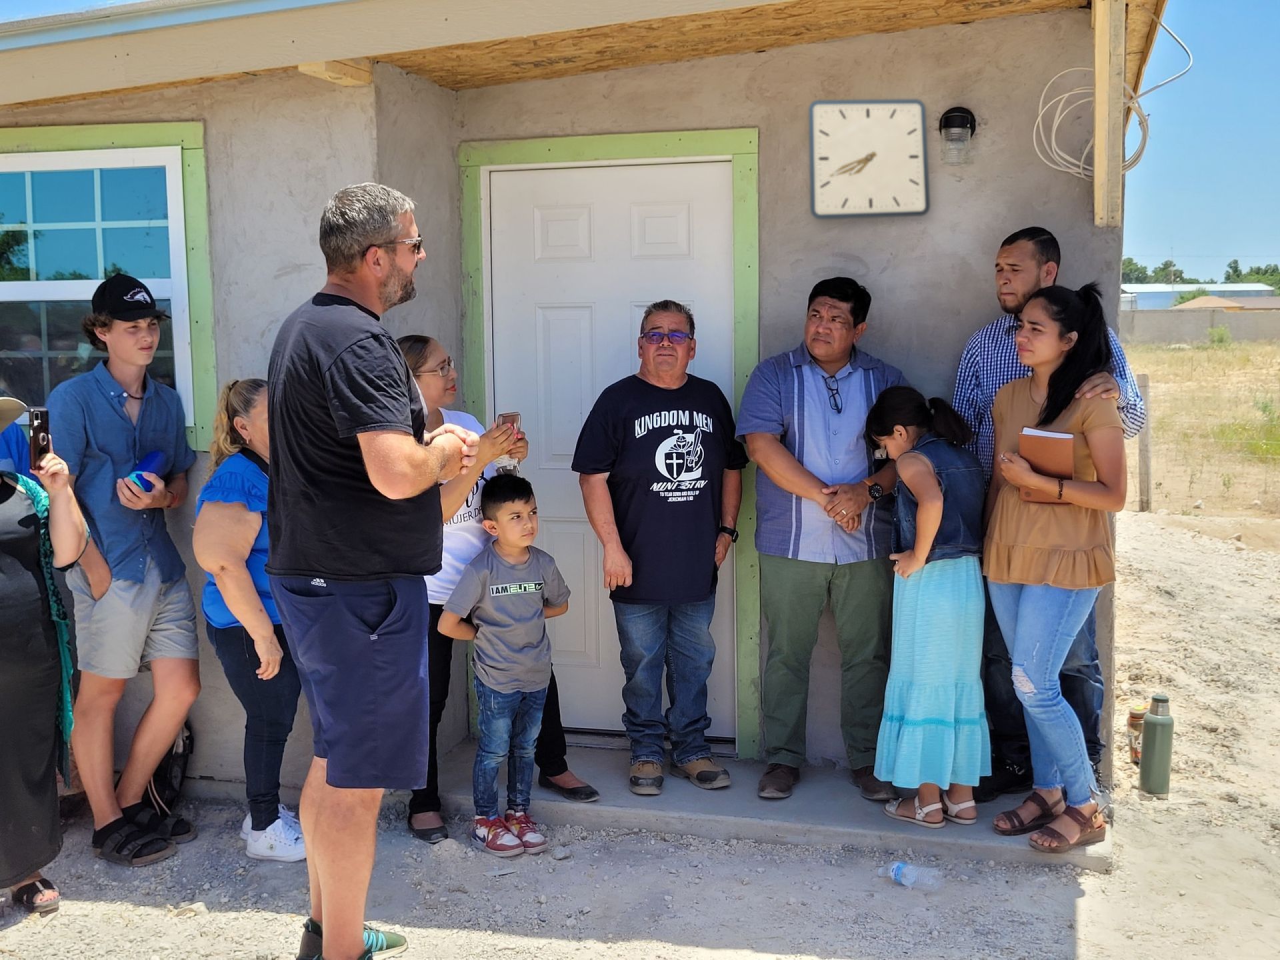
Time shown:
{"hour": 7, "minute": 41}
